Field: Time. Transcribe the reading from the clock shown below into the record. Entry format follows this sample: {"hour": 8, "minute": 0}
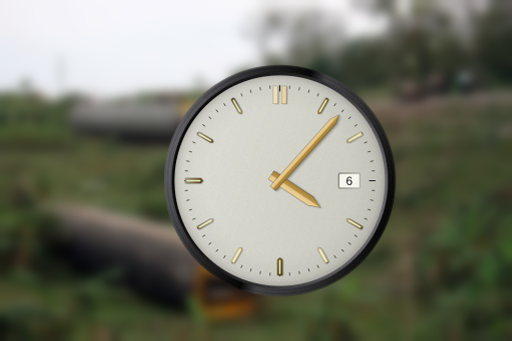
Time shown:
{"hour": 4, "minute": 7}
